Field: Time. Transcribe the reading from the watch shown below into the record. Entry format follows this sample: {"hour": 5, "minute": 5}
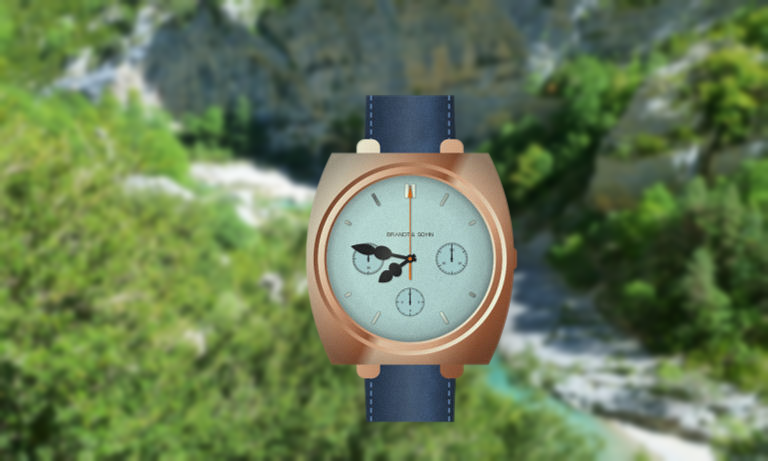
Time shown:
{"hour": 7, "minute": 47}
